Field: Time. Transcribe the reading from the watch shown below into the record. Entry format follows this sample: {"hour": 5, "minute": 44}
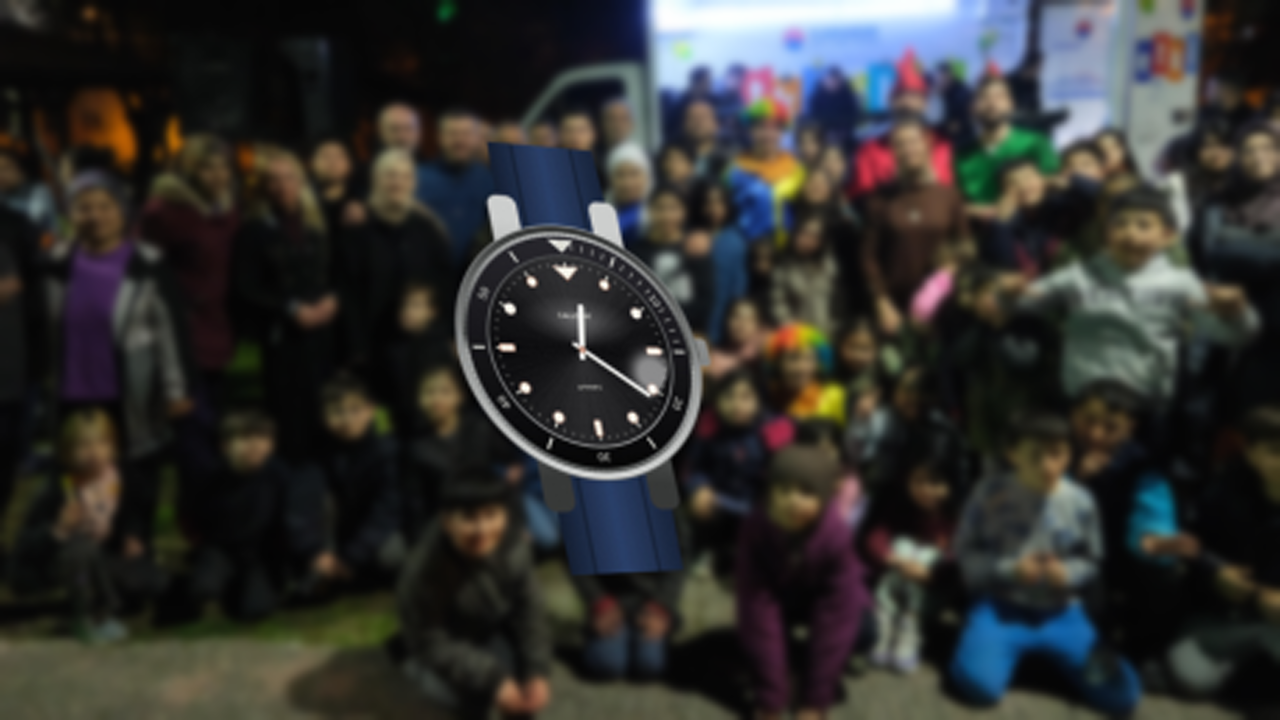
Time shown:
{"hour": 12, "minute": 21}
